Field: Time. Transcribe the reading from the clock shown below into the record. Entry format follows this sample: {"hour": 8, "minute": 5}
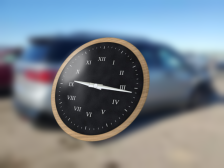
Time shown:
{"hour": 9, "minute": 16}
